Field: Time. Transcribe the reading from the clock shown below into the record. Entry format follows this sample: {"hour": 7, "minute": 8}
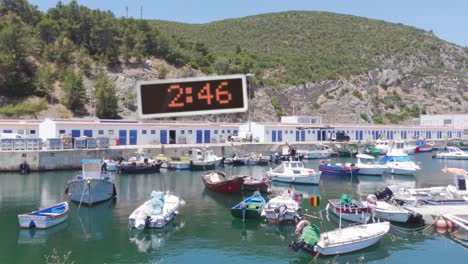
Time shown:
{"hour": 2, "minute": 46}
